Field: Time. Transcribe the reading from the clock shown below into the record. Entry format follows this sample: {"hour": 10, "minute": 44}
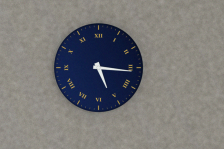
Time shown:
{"hour": 5, "minute": 16}
